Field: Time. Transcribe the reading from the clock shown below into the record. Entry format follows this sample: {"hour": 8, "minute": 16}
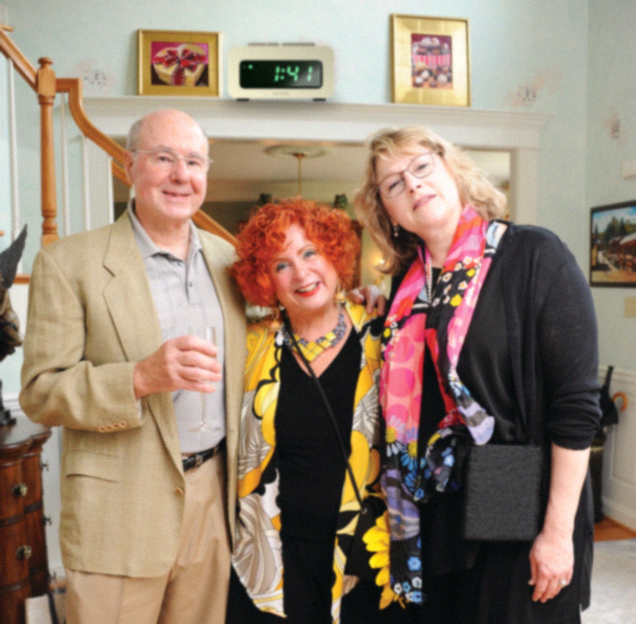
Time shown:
{"hour": 1, "minute": 41}
